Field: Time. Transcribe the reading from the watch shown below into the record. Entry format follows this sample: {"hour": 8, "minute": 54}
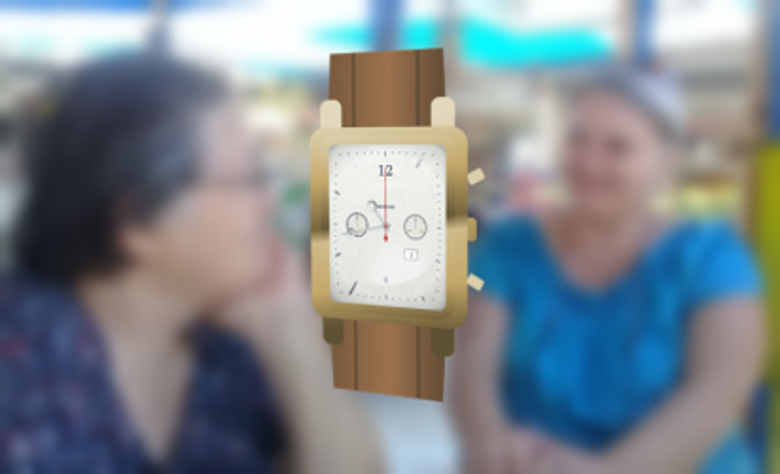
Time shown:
{"hour": 10, "minute": 43}
